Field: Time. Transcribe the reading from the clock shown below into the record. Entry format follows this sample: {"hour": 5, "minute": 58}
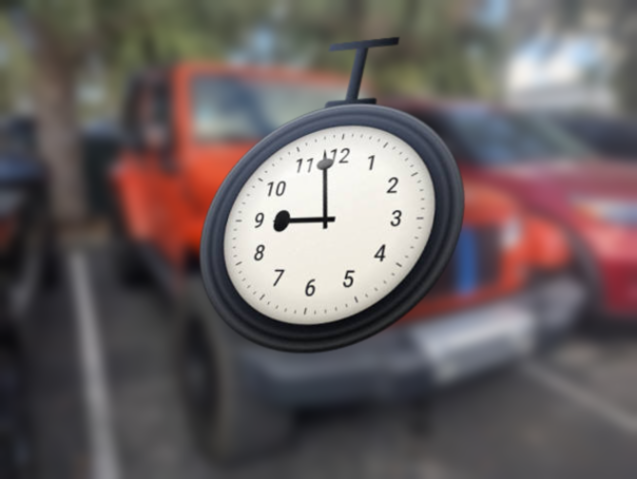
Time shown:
{"hour": 8, "minute": 58}
